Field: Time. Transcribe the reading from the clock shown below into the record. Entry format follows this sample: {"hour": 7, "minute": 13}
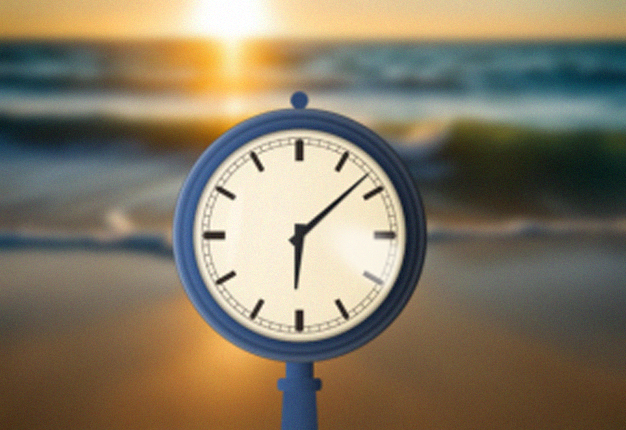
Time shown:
{"hour": 6, "minute": 8}
